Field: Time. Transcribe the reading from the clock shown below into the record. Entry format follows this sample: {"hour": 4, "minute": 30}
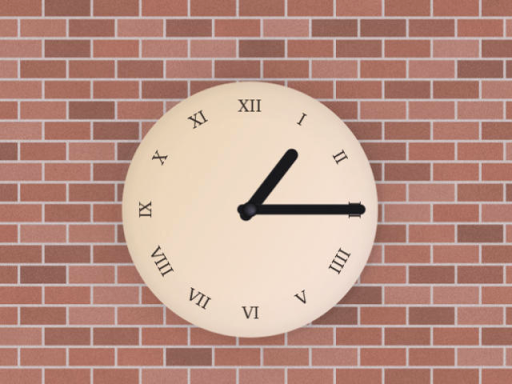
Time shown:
{"hour": 1, "minute": 15}
